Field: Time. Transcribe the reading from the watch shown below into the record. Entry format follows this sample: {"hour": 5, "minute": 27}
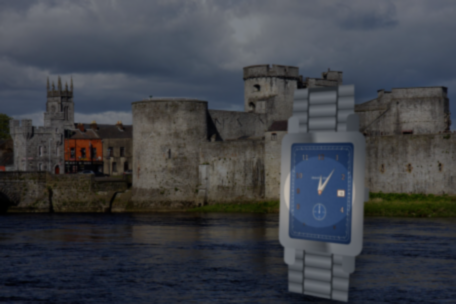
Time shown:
{"hour": 12, "minute": 6}
